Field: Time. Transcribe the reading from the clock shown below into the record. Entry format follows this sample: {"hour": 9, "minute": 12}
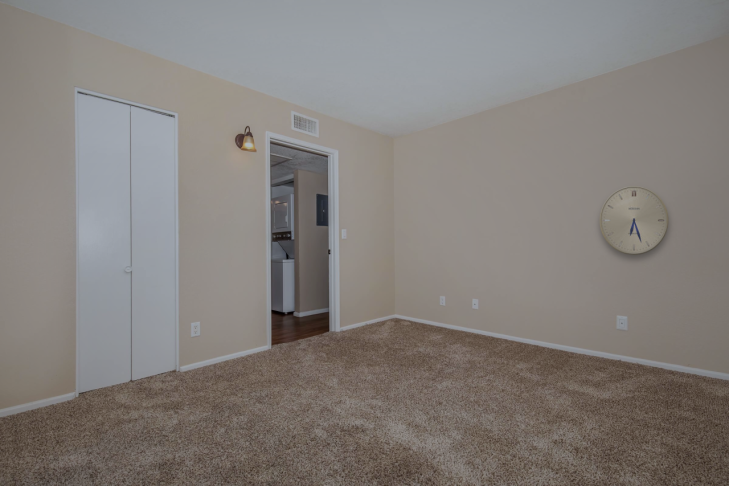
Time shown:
{"hour": 6, "minute": 27}
